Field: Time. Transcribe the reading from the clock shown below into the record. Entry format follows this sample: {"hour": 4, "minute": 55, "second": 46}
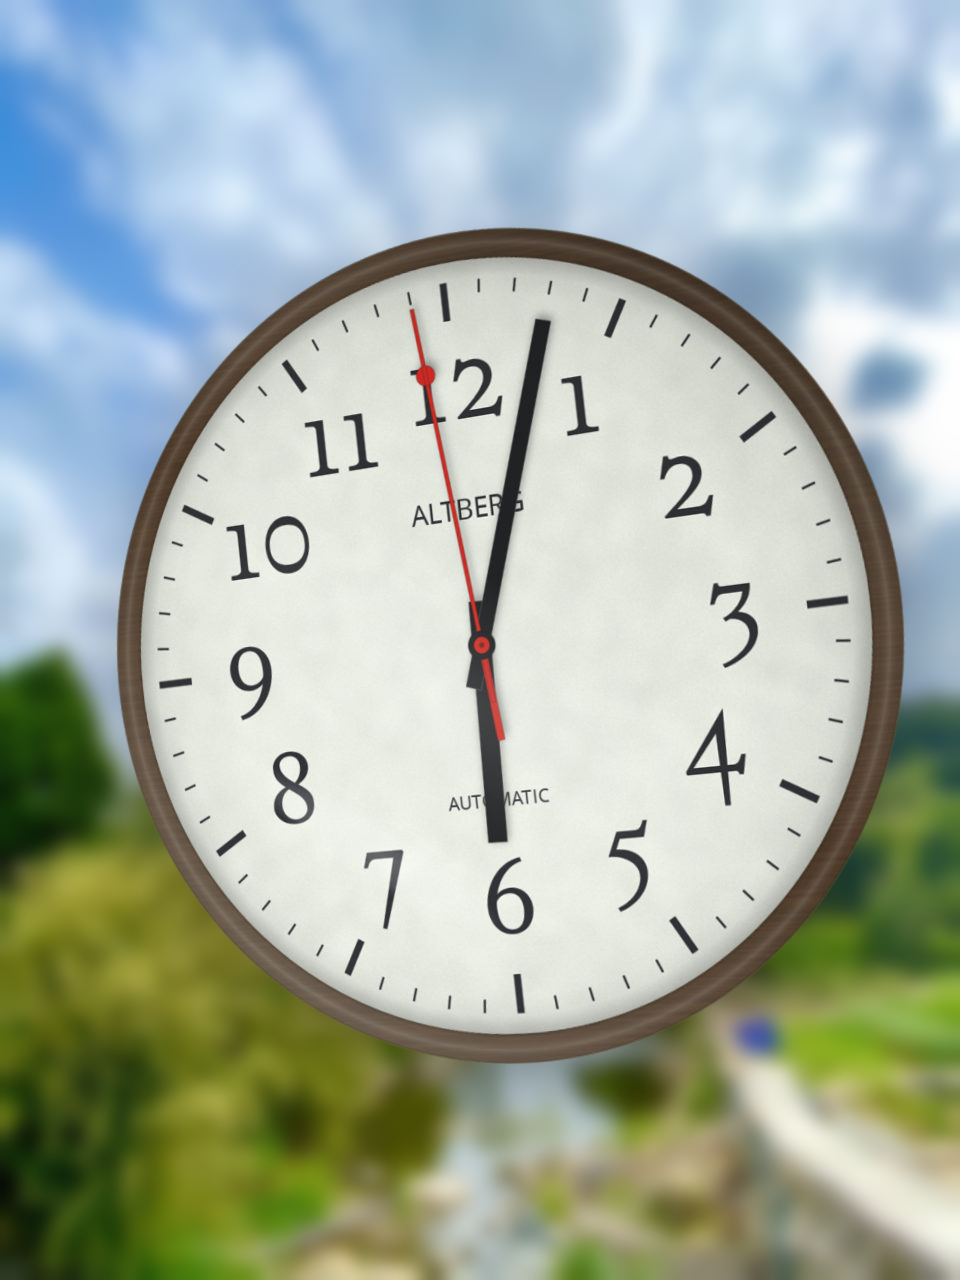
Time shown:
{"hour": 6, "minute": 2, "second": 59}
